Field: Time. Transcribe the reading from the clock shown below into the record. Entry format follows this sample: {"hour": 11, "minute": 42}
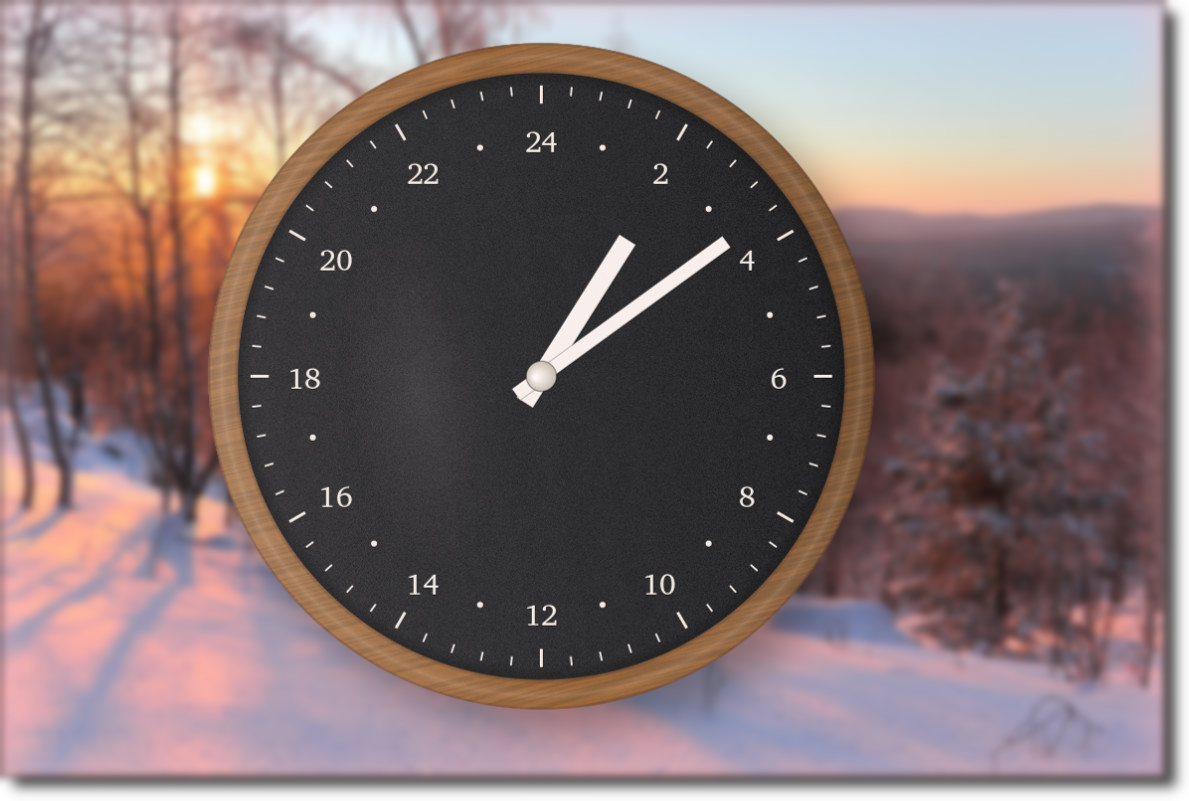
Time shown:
{"hour": 2, "minute": 9}
